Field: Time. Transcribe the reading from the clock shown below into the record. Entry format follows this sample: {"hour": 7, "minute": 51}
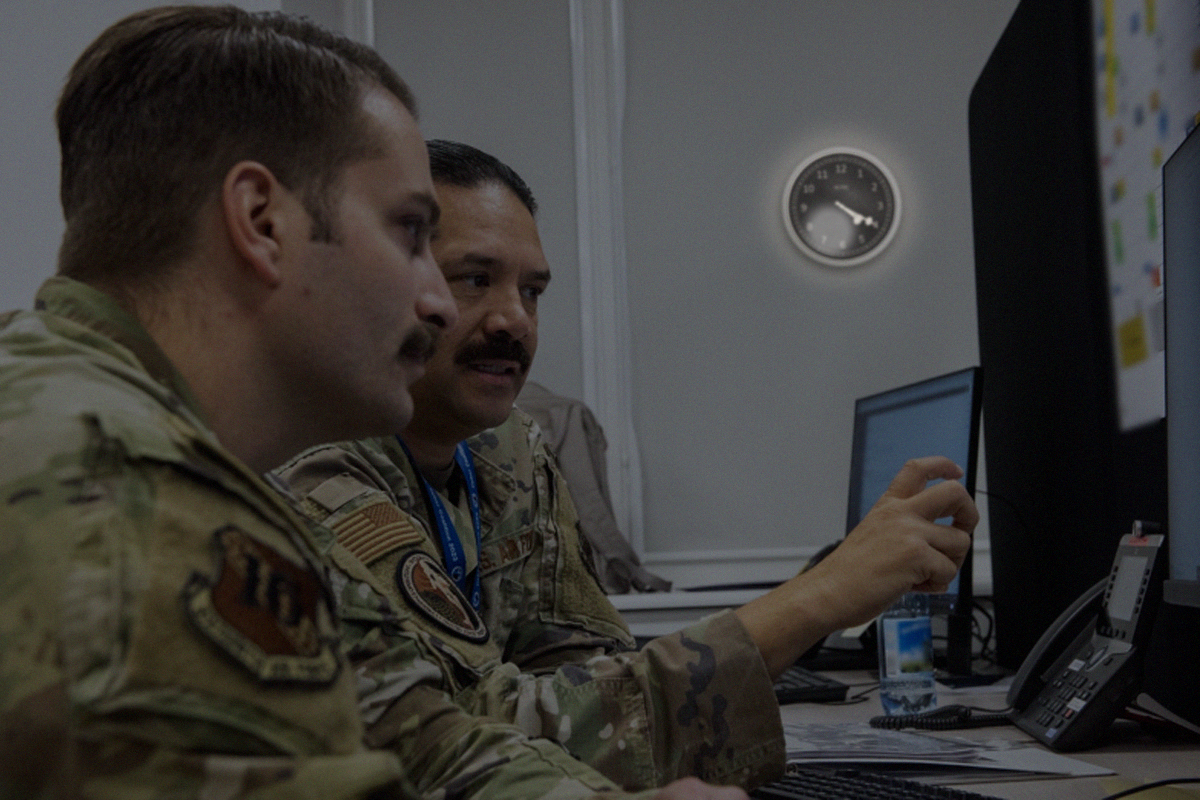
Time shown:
{"hour": 4, "minute": 20}
